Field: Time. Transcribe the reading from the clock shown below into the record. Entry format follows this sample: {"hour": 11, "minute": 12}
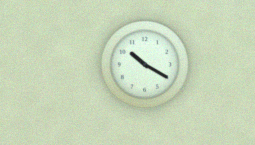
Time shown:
{"hour": 10, "minute": 20}
